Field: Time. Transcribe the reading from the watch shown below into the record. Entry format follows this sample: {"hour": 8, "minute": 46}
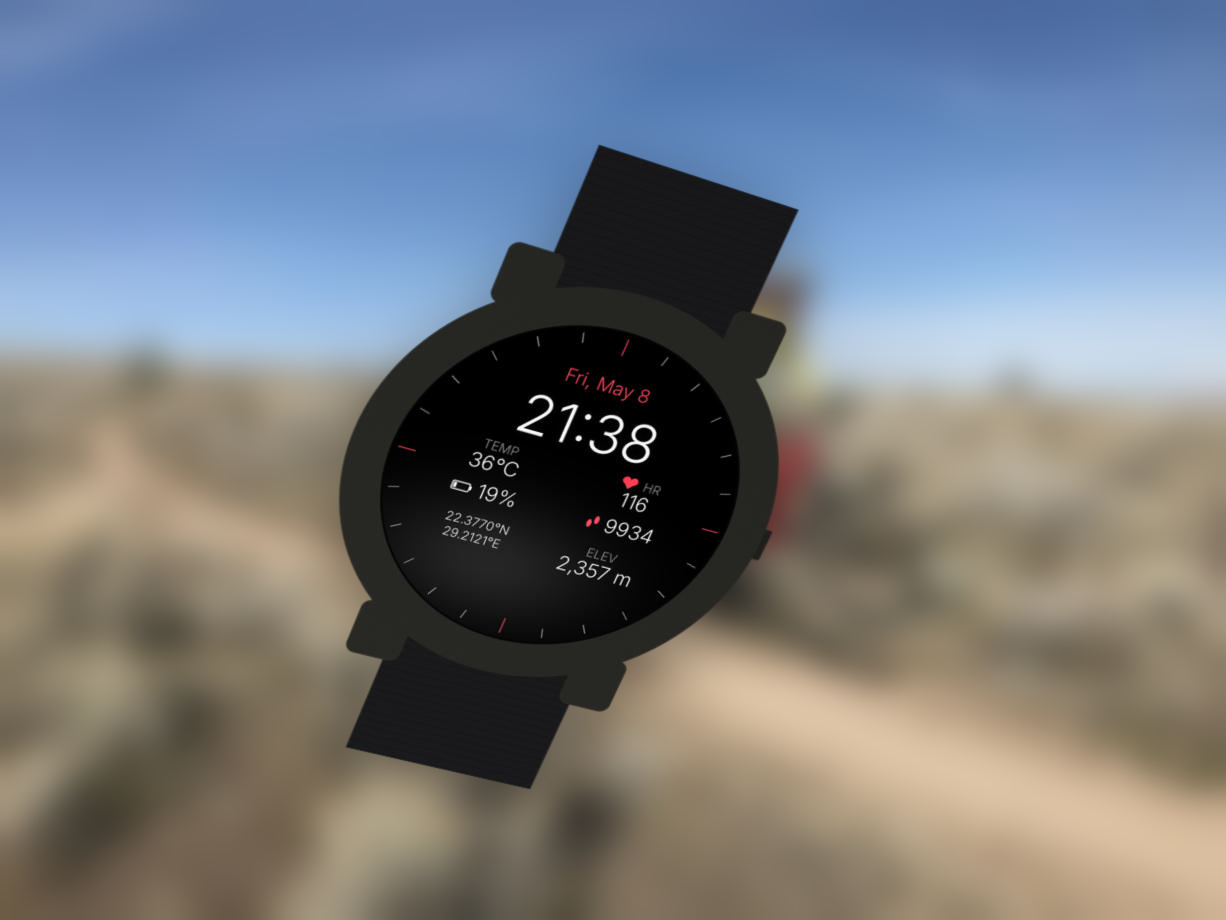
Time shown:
{"hour": 21, "minute": 38}
